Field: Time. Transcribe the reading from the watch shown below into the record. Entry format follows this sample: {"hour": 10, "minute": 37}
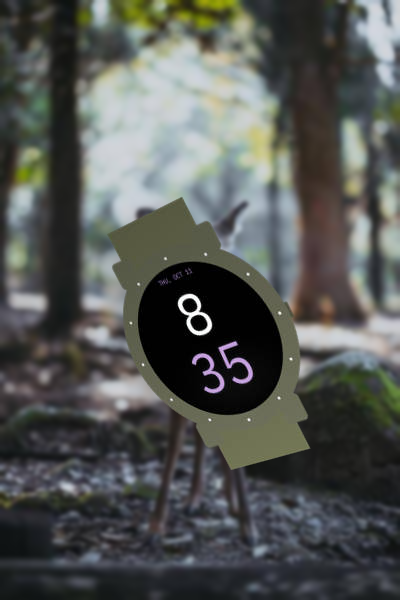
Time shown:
{"hour": 8, "minute": 35}
